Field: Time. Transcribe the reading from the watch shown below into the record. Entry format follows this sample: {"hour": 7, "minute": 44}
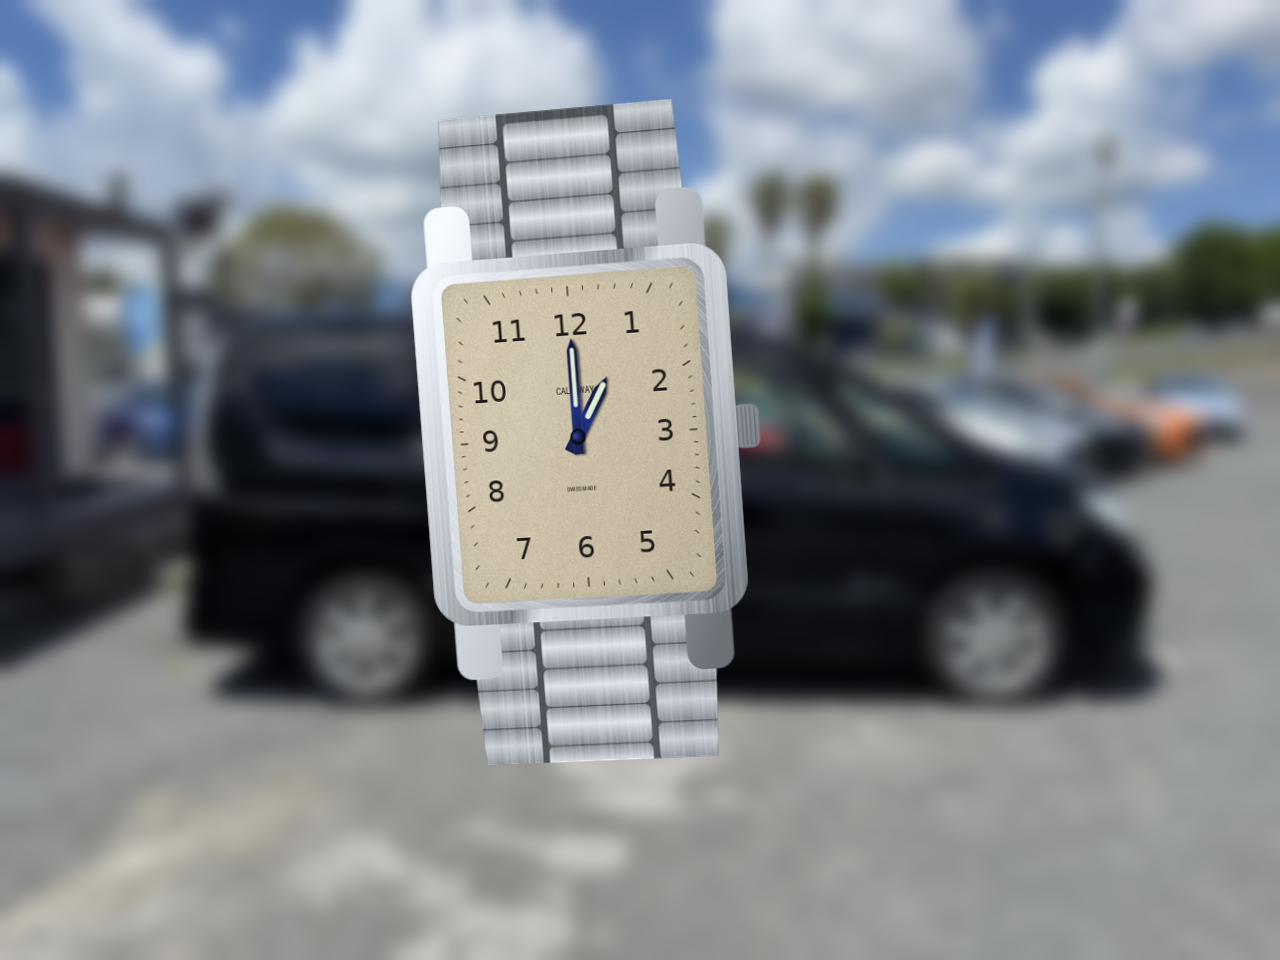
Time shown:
{"hour": 1, "minute": 0}
